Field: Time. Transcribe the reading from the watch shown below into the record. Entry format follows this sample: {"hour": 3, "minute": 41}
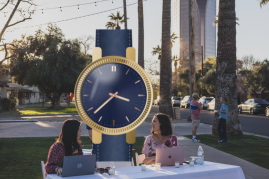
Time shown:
{"hour": 3, "minute": 38}
